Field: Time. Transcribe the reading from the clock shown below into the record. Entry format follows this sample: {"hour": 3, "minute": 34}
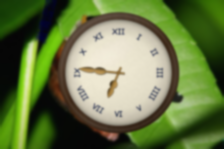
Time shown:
{"hour": 6, "minute": 46}
